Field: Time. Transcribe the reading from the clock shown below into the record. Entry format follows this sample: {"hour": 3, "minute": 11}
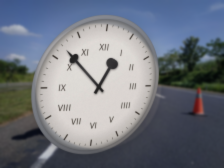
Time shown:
{"hour": 12, "minute": 52}
